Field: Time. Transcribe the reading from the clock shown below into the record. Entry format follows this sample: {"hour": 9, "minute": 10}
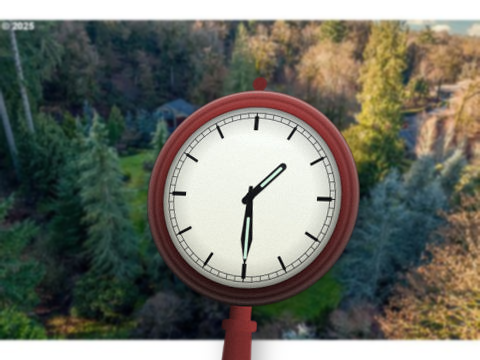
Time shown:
{"hour": 1, "minute": 30}
